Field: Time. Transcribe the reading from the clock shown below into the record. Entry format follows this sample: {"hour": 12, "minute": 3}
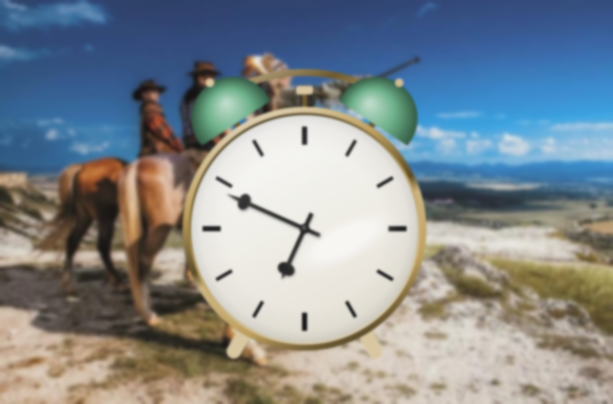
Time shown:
{"hour": 6, "minute": 49}
